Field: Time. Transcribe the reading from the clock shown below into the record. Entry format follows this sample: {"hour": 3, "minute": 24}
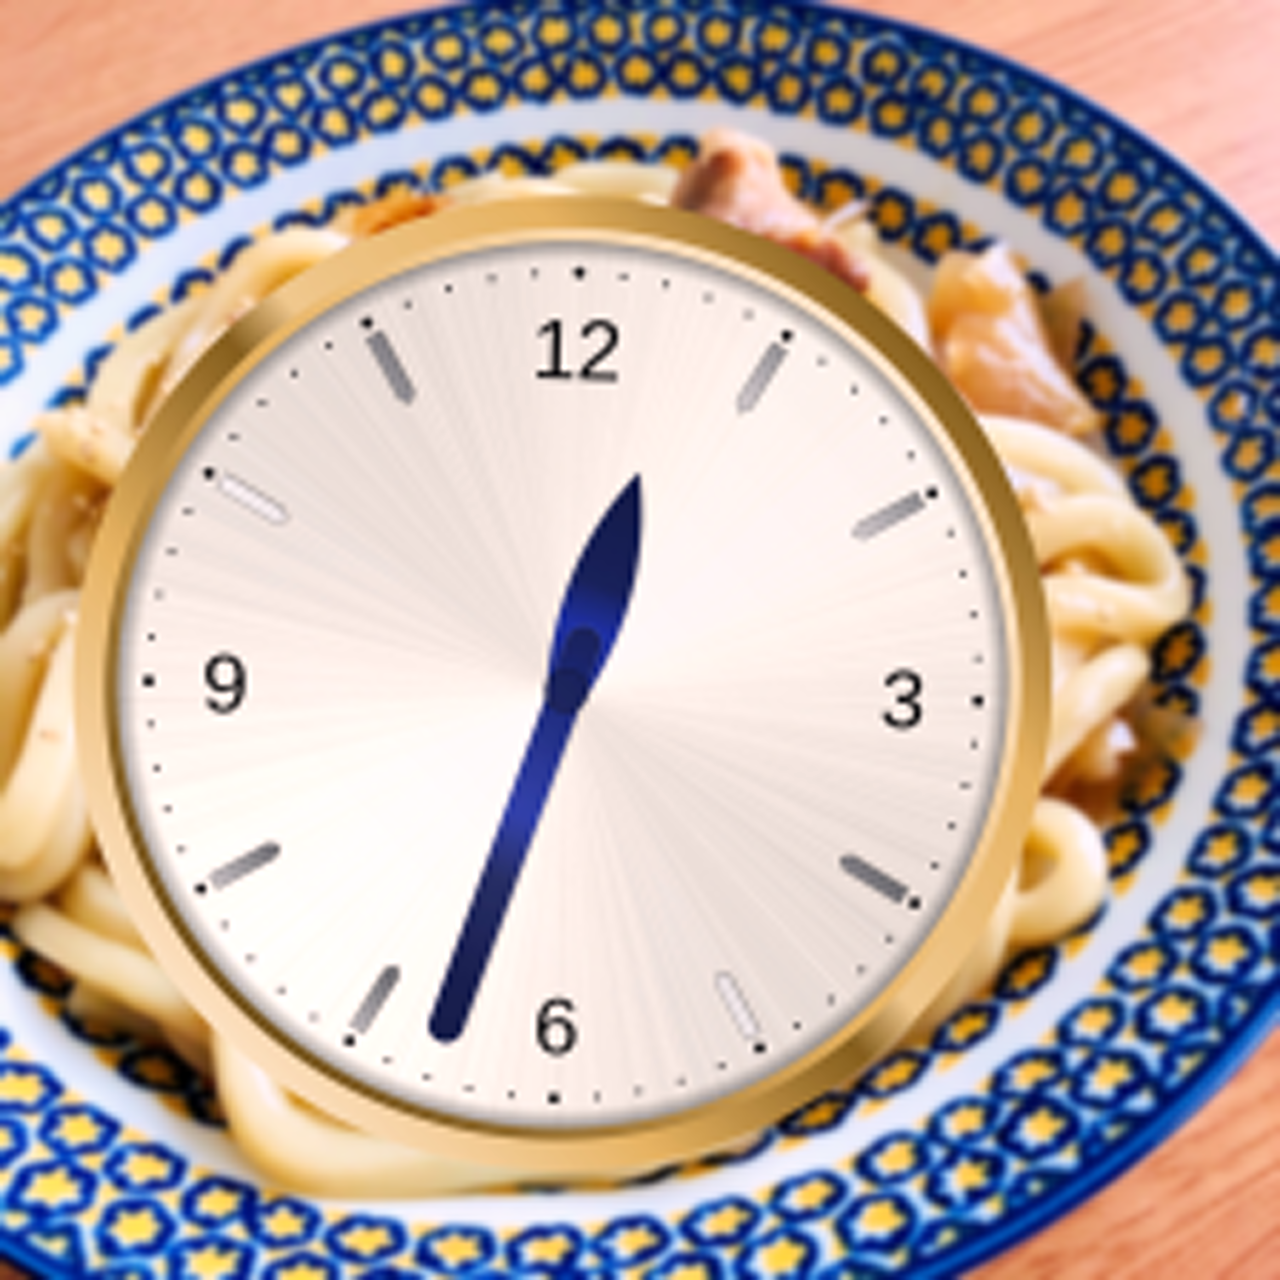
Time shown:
{"hour": 12, "minute": 33}
